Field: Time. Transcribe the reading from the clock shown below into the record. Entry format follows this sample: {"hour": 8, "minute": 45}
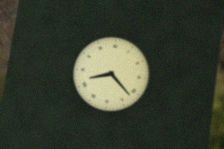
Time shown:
{"hour": 8, "minute": 22}
